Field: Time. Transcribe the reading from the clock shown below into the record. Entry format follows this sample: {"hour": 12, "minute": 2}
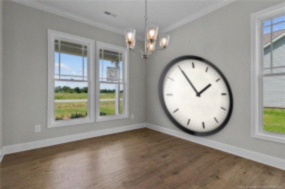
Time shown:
{"hour": 1, "minute": 55}
